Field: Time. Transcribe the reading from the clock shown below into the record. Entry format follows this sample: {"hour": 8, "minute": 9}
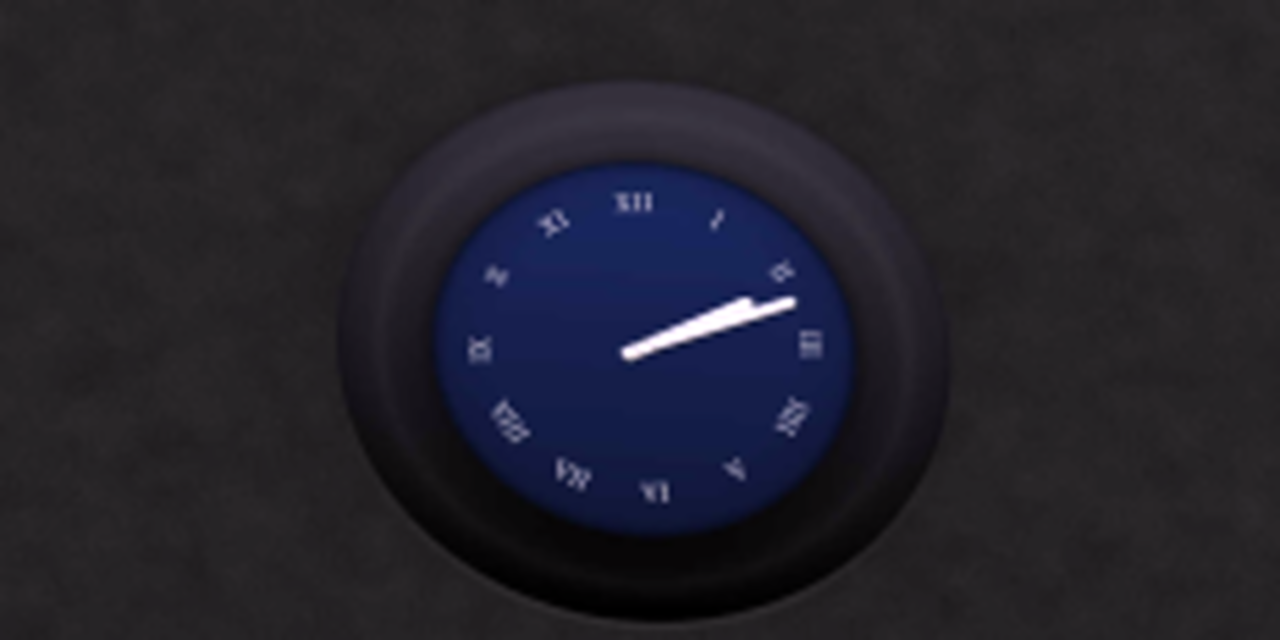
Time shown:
{"hour": 2, "minute": 12}
